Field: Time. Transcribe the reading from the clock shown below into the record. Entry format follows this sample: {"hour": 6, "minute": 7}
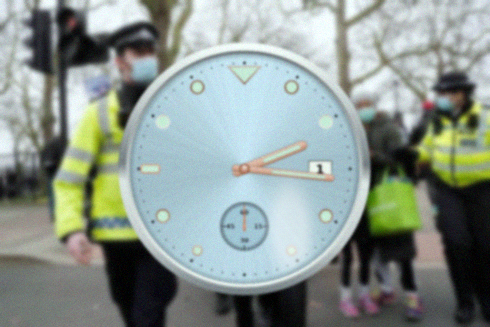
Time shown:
{"hour": 2, "minute": 16}
